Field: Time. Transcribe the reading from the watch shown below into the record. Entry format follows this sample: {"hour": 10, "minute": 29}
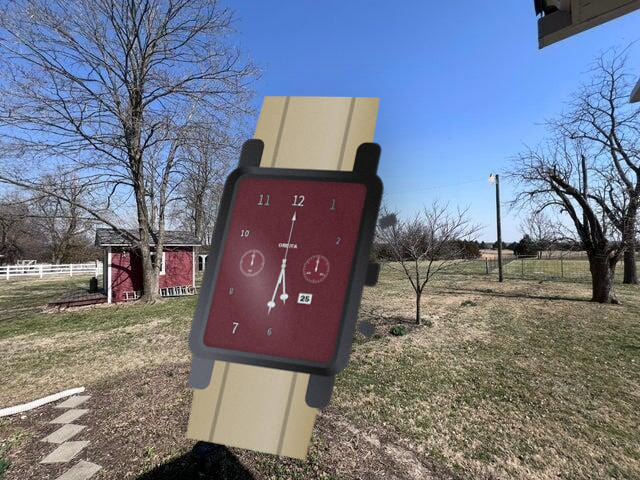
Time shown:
{"hour": 5, "minute": 31}
